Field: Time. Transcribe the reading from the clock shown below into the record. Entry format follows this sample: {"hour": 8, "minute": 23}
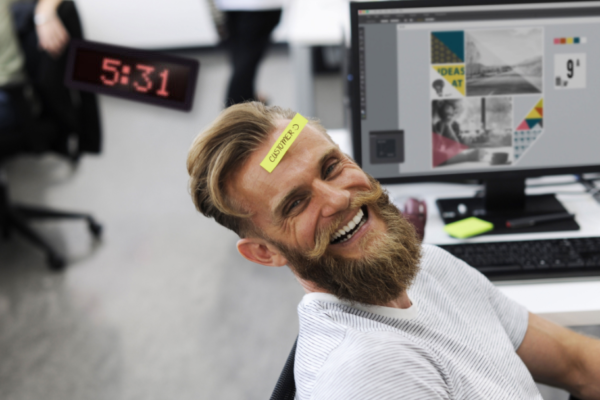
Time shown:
{"hour": 5, "minute": 31}
